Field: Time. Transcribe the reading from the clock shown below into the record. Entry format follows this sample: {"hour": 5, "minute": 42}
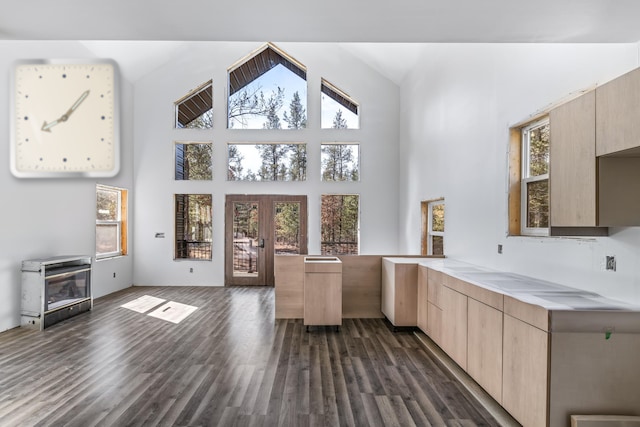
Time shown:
{"hour": 8, "minute": 7}
